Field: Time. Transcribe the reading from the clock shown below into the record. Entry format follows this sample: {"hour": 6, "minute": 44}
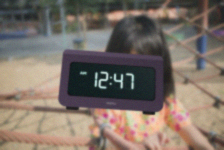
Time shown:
{"hour": 12, "minute": 47}
